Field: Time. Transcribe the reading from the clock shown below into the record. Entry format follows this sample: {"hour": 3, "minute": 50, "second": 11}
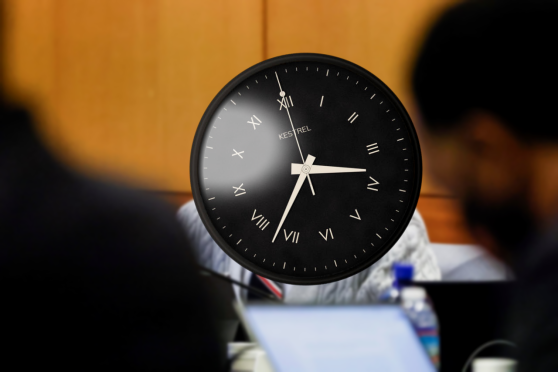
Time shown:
{"hour": 3, "minute": 37, "second": 0}
